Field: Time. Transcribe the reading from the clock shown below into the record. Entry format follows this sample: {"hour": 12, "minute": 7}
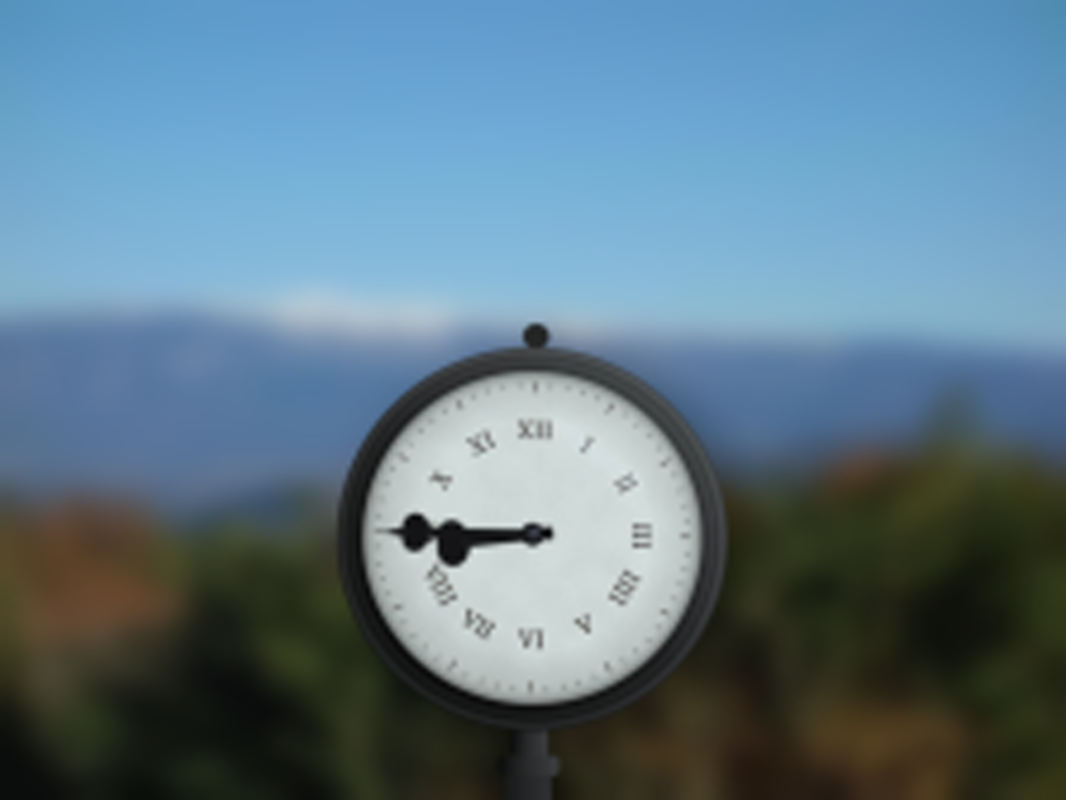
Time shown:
{"hour": 8, "minute": 45}
